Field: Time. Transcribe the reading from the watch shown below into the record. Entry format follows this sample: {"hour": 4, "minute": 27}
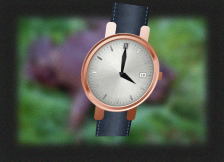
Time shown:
{"hour": 4, "minute": 0}
